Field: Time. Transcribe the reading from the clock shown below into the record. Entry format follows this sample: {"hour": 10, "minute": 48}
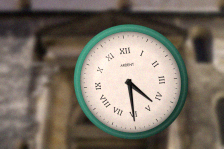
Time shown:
{"hour": 4, "minute": 30}
